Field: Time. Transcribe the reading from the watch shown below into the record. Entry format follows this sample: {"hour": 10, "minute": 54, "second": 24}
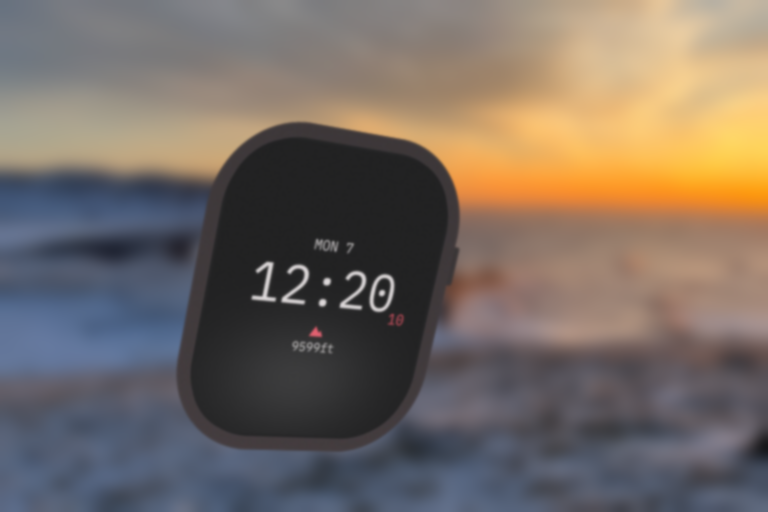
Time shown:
{"hour": 12, "minute": 20, "second": 10}
